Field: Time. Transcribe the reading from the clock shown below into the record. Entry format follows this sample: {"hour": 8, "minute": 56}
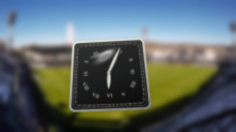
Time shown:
{"hour": 6, "minute": 4}
